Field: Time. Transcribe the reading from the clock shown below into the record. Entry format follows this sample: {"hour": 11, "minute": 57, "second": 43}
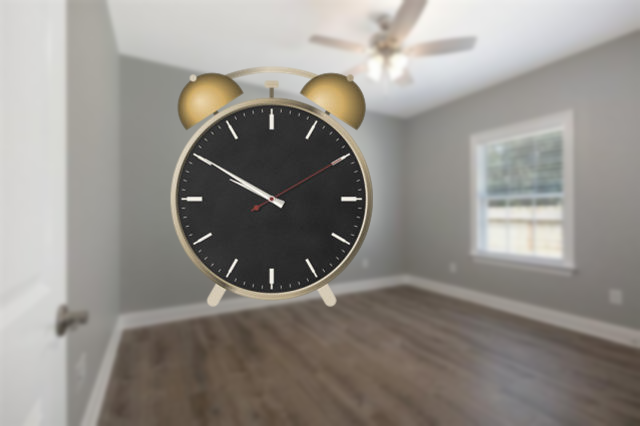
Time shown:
{"hour": 9, "minute": 50, "second": 10}
